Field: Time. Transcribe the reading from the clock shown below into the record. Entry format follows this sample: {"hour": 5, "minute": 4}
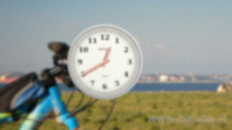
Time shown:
{"hour": 12, "minute": 40}
